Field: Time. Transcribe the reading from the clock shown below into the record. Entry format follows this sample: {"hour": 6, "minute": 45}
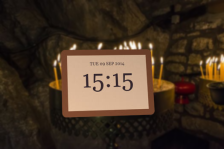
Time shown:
{"hour": 15, "minute": 15}
